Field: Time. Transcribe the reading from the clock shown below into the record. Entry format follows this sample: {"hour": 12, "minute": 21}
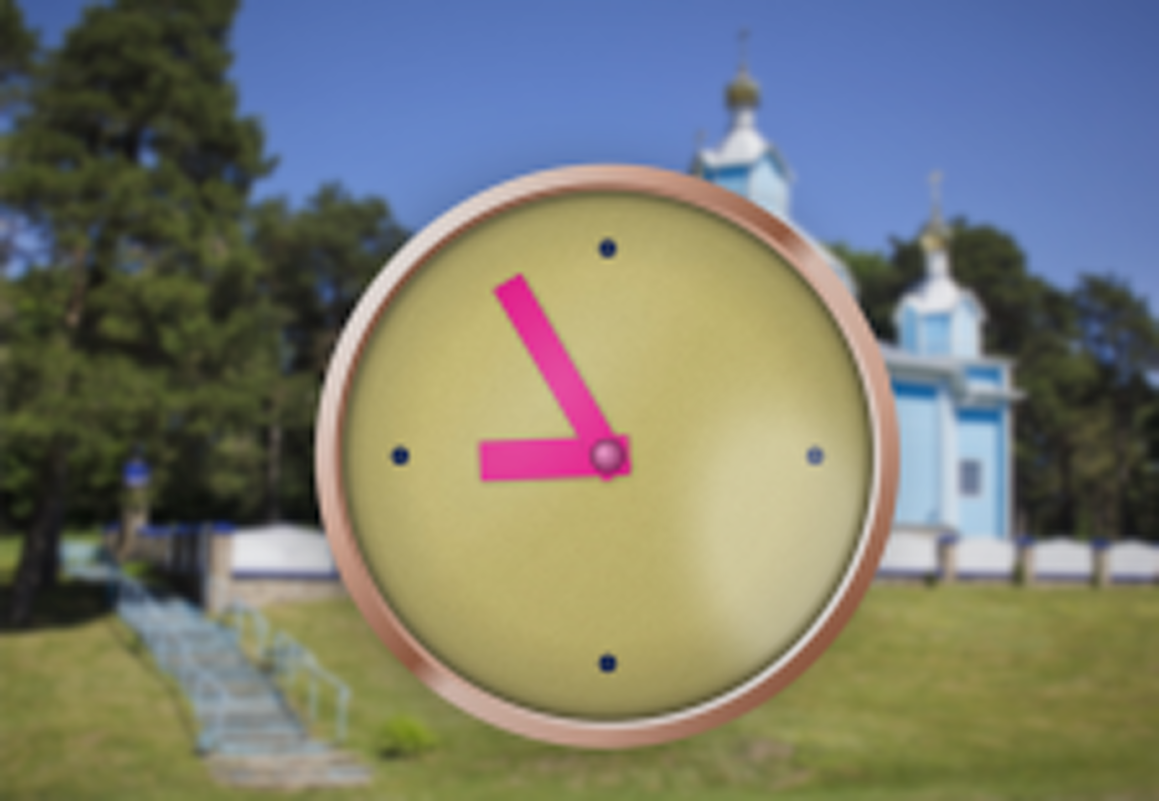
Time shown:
{"hour": 8, "minute": 55}
